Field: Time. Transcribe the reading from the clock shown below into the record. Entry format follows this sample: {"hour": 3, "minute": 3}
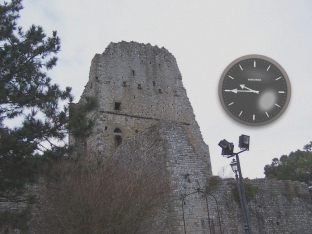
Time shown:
{"hour": 9, "minute": 45}
